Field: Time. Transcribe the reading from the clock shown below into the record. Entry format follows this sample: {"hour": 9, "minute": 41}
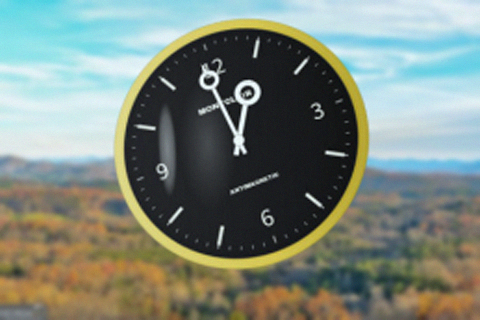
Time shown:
{"hour": 12, "minute": 59}
